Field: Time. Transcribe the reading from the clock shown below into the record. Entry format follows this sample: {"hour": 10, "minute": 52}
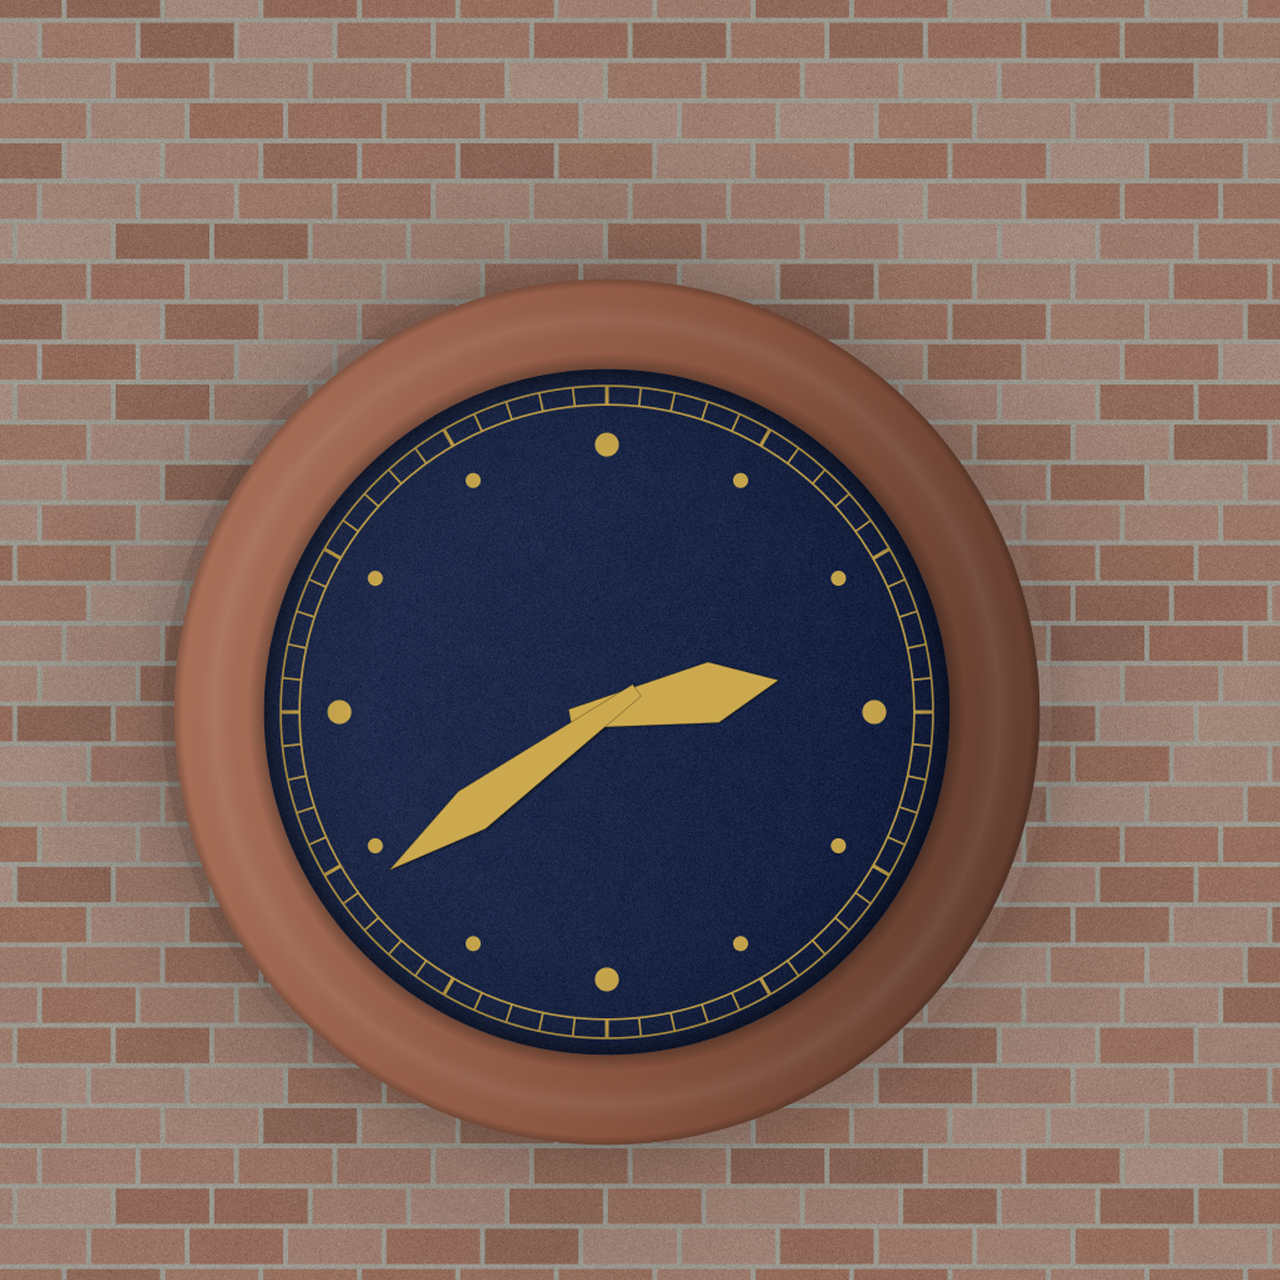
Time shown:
{"hour": 2, "minute": 39}
